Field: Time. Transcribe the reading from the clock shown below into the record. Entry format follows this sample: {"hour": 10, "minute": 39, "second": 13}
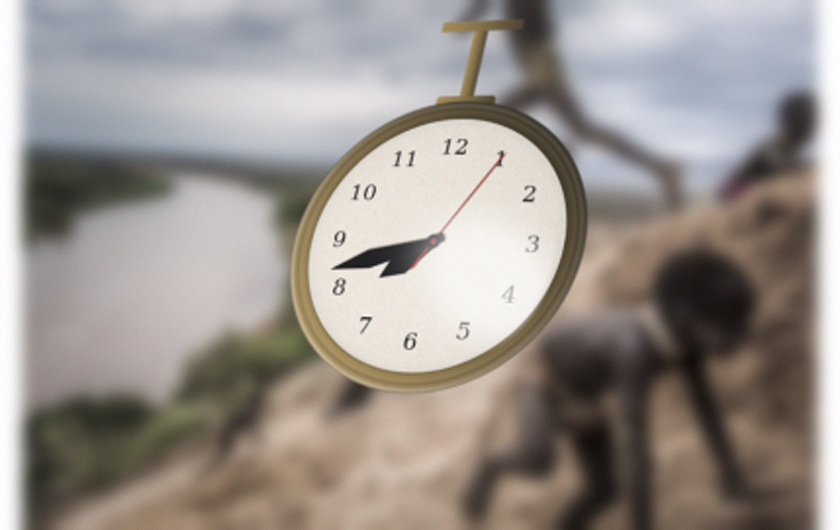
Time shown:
{"hour": 7, "minute": 42, "second": 5}
